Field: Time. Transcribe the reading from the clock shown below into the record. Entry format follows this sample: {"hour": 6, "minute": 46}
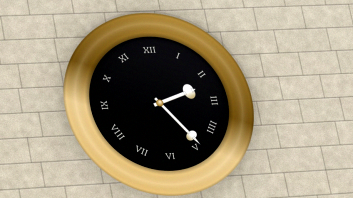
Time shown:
{"hour": 2, "minute": 24}
